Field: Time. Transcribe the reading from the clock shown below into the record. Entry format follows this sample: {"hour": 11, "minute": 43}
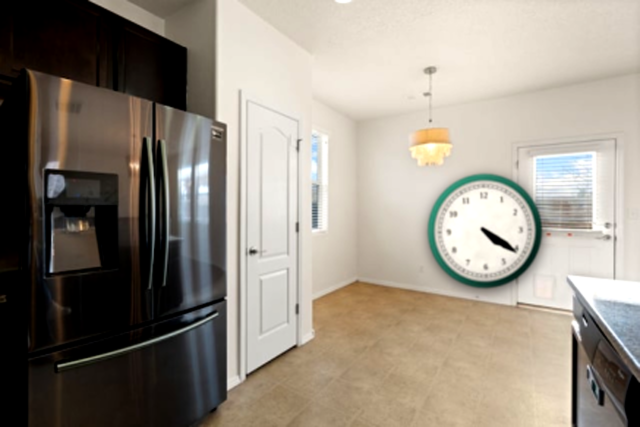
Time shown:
{"hour": 4, "minute": 21}
